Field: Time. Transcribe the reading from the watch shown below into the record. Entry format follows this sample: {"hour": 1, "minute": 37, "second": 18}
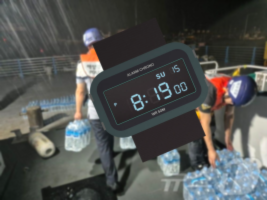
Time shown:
{"hour": 8, "minute": 19, "second": 0}
